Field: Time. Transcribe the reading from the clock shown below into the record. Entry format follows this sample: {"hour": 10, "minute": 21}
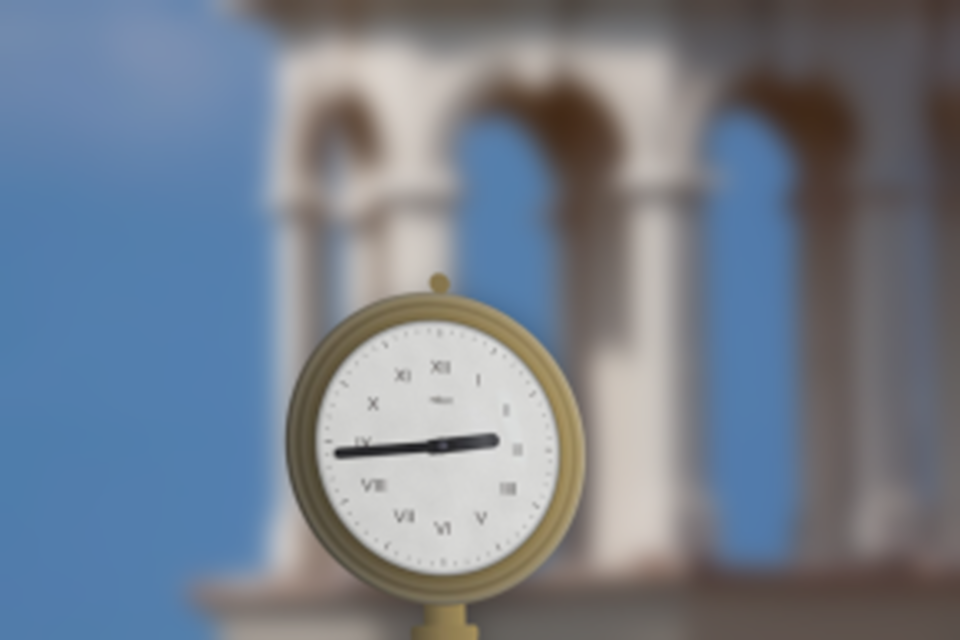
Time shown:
{"hour": 2, "minute": 44}
